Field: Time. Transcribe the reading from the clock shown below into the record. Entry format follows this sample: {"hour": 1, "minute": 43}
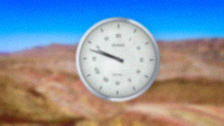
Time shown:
{"hour": 9, "minute": 48}
